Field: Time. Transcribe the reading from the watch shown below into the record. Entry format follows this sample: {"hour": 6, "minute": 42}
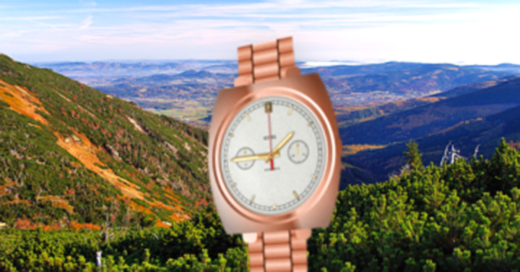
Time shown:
{"hour": 1, "minute": 45}
